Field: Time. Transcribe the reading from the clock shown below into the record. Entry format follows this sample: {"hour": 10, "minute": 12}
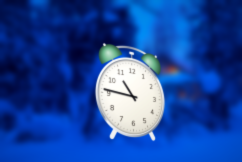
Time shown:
{"hour": 10, "minute": 46}
